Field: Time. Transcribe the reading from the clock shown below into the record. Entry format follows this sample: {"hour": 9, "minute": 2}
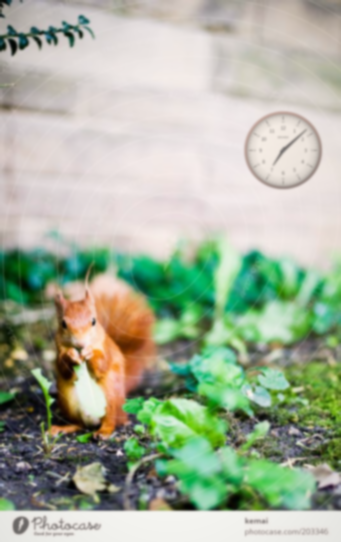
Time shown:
{"hour": 7, "minute": 8}
